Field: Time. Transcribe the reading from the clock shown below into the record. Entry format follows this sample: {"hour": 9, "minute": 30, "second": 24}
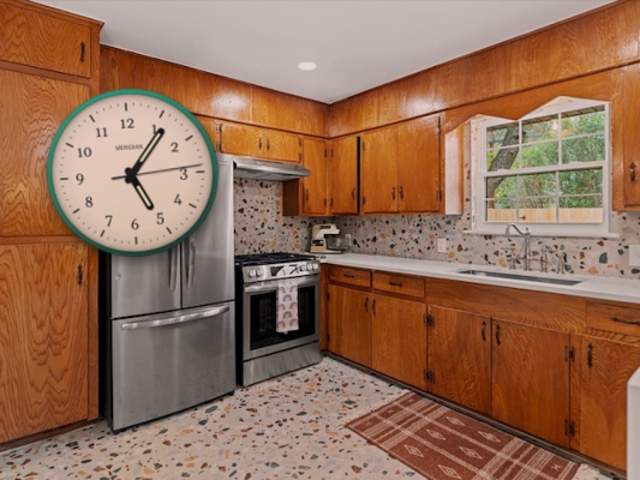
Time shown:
{"hour": 5, "minute": 6, "second": 14}
